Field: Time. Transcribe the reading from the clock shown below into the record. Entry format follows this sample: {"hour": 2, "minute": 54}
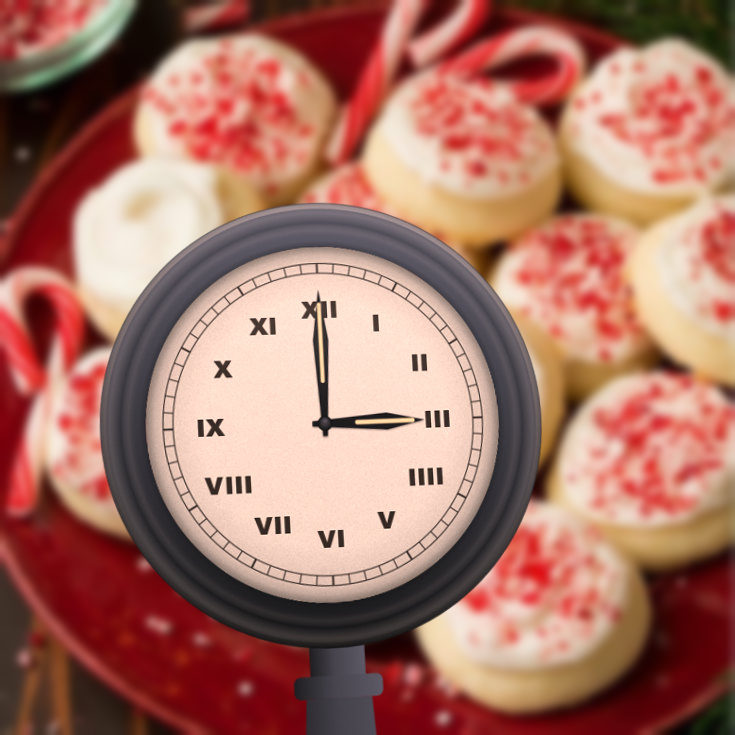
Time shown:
{"hour": 3, "minute": 0}
